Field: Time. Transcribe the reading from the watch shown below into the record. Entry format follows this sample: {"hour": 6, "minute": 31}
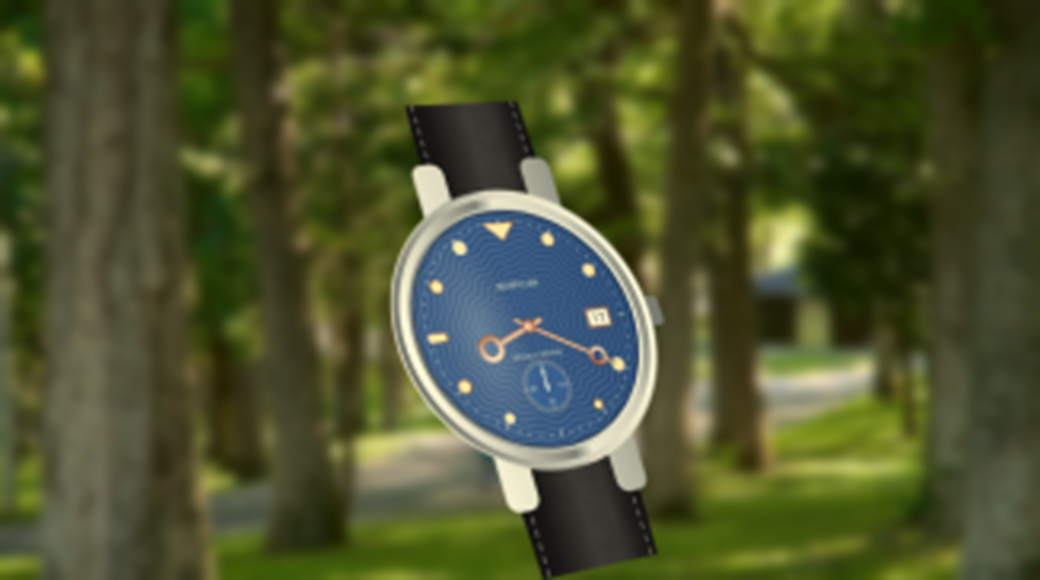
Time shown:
{"hour": 8, "minute": 20}
